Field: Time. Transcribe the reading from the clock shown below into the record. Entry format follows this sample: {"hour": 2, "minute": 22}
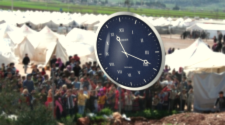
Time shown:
{"hour": 11, "minute": 19}
